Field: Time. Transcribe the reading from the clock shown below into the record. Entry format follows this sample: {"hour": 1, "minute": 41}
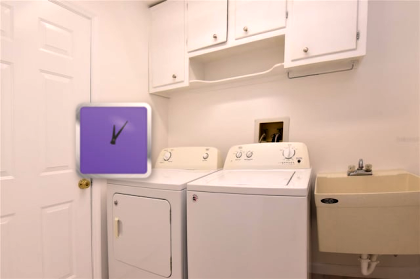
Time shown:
{"hour": 12, "minute": 6}
